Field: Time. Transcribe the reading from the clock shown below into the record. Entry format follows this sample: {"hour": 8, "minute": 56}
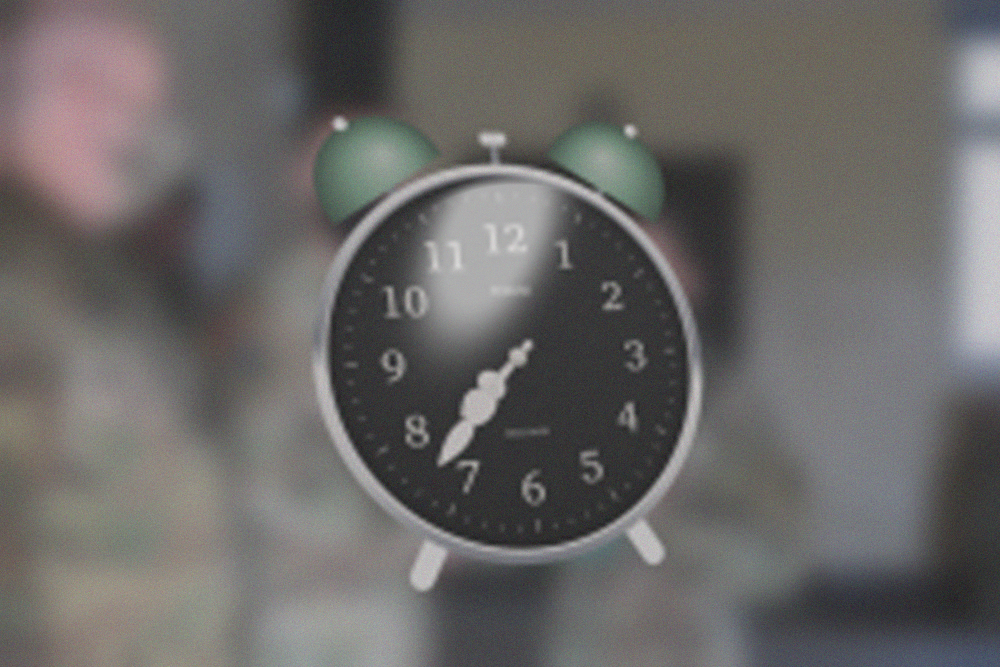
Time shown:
{"hour": 7, "minute": 37}
